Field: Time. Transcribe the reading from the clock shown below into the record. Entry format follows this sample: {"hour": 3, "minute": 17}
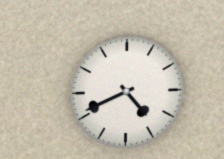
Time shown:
{"hour": 4, "minute": 41}
